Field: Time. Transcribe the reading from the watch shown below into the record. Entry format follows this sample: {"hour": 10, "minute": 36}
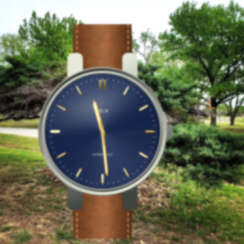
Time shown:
{"hour": 11, "minute": 29}
